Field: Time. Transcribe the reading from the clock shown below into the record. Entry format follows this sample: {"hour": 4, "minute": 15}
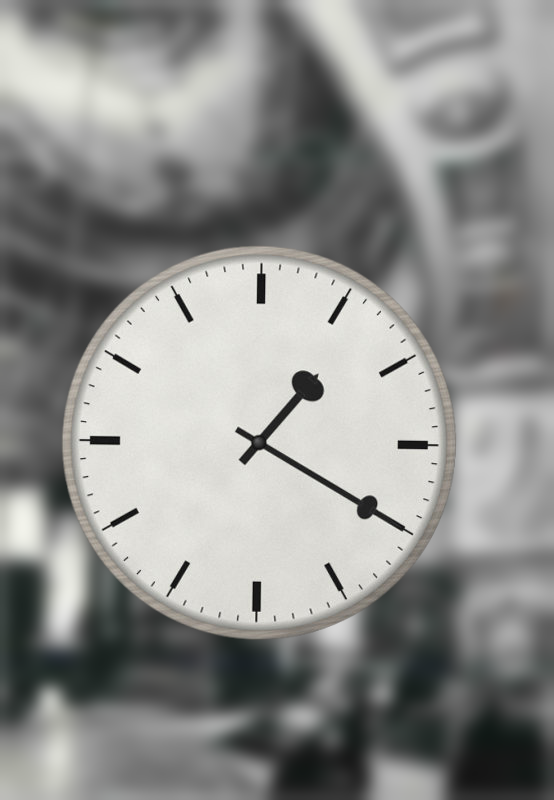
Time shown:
{"hour": 1, "minute": 20}
